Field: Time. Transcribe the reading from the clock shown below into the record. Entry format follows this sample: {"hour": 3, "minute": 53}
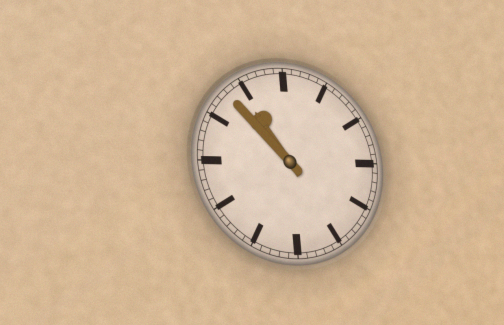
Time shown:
{"hour": 10, "minute": 53}
